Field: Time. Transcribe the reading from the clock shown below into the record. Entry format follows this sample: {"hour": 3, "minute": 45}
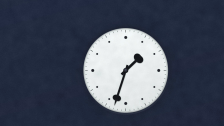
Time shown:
{"hour": 1, "minute": 33}
